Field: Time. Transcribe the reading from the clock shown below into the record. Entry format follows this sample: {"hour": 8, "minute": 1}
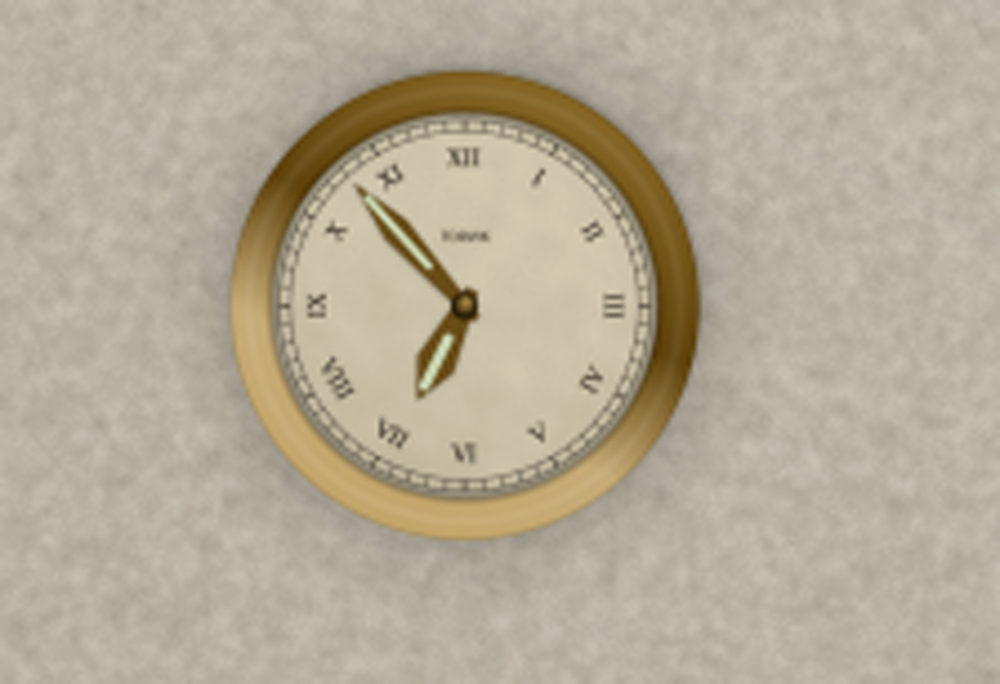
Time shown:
{"hour": 6, "minute": 53}
